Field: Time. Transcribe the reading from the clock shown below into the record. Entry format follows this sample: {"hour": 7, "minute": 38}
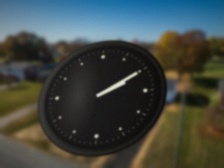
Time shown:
{"hour": 2, "minute": 10}
